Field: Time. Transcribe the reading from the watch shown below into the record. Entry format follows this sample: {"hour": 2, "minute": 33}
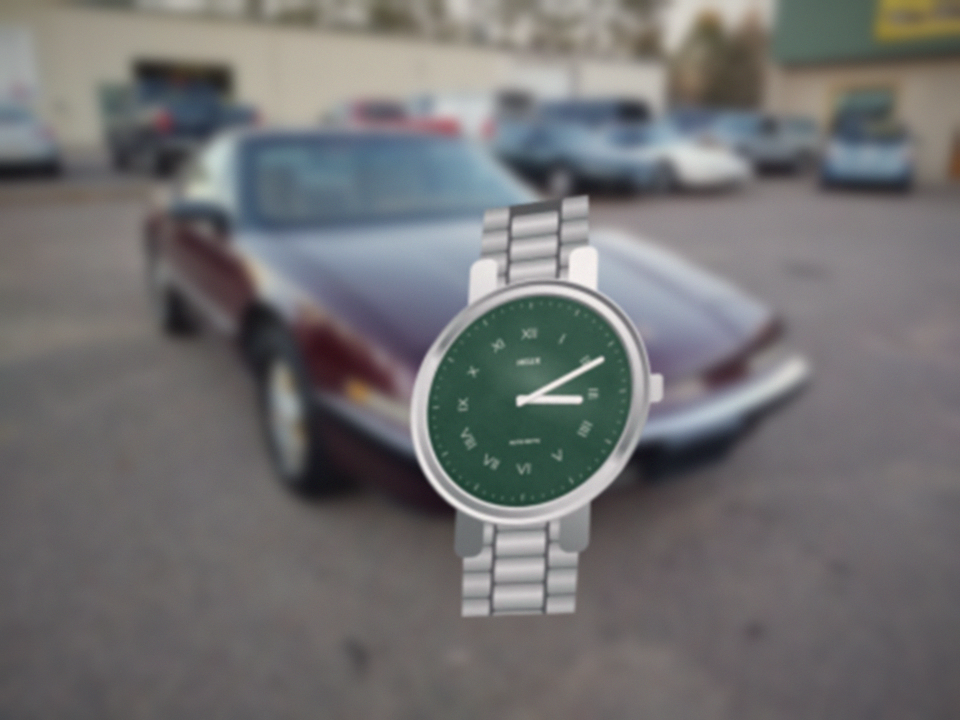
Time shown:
{"hour": 3, "minute": 11}
